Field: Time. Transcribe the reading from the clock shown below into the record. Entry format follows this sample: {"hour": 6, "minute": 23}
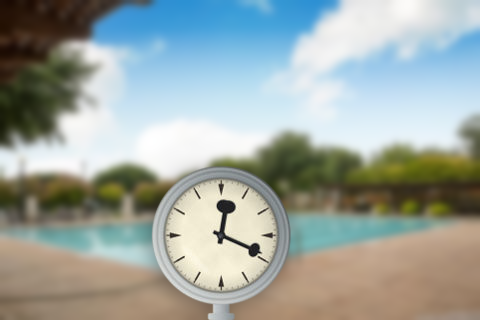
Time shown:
{"hour": 12, "minute": 19}
